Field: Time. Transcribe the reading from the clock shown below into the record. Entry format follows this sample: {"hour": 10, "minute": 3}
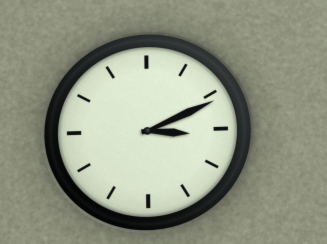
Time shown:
{"hour": 3, "minute": 11}
